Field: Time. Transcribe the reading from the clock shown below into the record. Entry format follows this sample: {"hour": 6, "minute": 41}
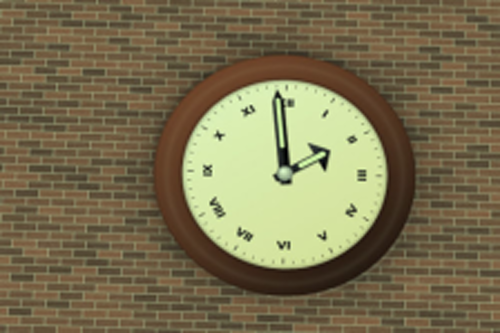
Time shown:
{"hour": 1, "minute": 59}
